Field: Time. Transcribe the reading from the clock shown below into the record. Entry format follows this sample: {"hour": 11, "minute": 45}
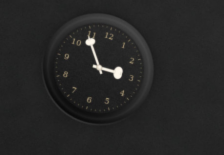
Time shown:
{"hour": 2, "minute": 54}
